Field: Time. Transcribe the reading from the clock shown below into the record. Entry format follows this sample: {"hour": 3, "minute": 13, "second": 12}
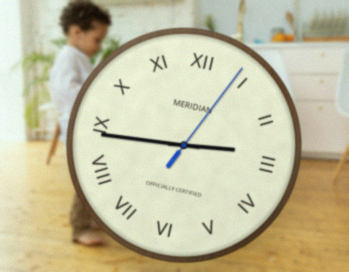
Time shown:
{"hour": 2, "minute": 44, "second": 4}
